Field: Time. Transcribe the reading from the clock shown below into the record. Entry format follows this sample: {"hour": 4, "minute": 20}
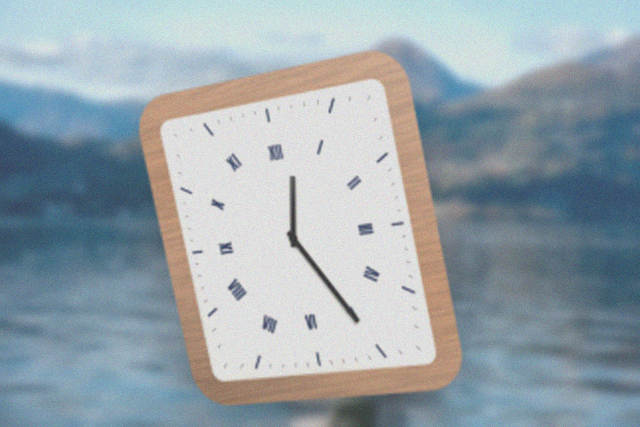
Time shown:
{"hour": 12, "minute": 25}
